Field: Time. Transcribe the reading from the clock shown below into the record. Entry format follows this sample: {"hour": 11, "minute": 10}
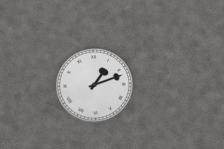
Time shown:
{"hour": 1, "minute": 12}
